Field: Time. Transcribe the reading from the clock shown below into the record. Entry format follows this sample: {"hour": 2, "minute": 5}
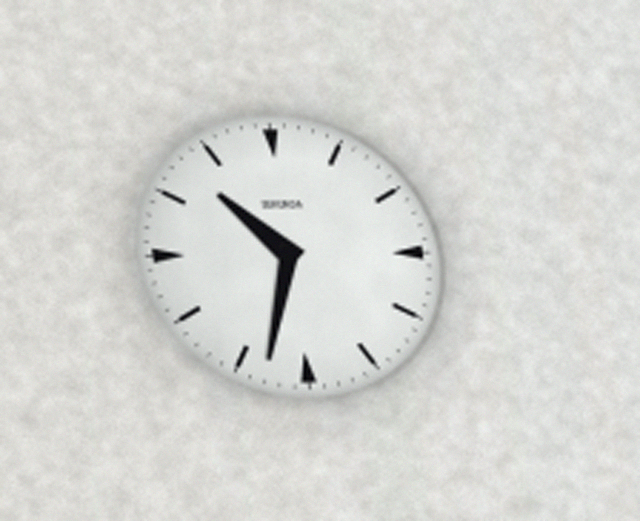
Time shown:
{"hour": 10, "minute": 33}
